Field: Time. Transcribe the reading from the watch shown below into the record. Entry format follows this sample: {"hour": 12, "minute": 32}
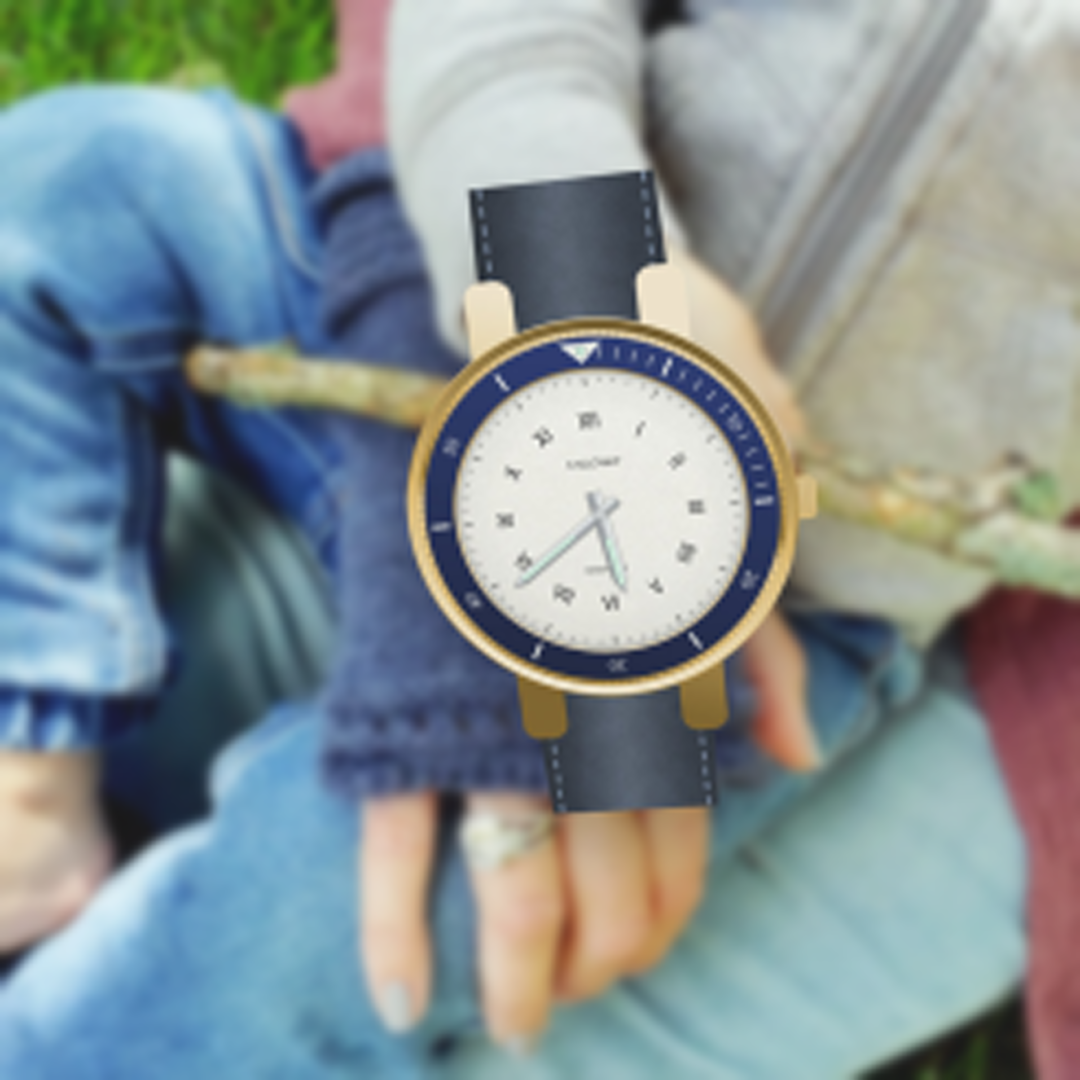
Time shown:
{"hour": 5, "minute": 39}
